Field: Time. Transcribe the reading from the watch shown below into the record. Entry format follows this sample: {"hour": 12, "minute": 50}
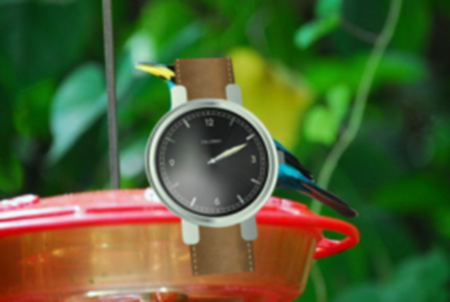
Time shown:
{"hour": 2, "minute": 11}
